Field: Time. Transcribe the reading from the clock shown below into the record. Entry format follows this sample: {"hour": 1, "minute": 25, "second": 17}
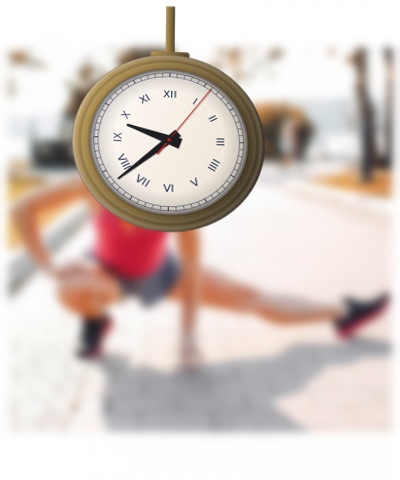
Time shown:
{"hour": 9, "minute": 38, "second": 6}
